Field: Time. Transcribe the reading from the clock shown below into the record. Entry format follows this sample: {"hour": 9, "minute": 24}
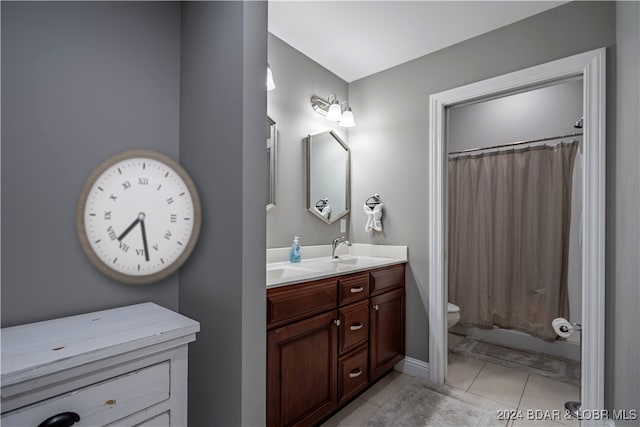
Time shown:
{"hour": 7, "minute": 28}
